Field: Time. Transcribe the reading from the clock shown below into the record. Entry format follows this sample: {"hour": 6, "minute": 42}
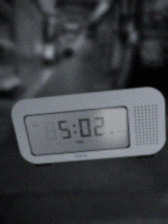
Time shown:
{"hour": 5, "minute": 2}
